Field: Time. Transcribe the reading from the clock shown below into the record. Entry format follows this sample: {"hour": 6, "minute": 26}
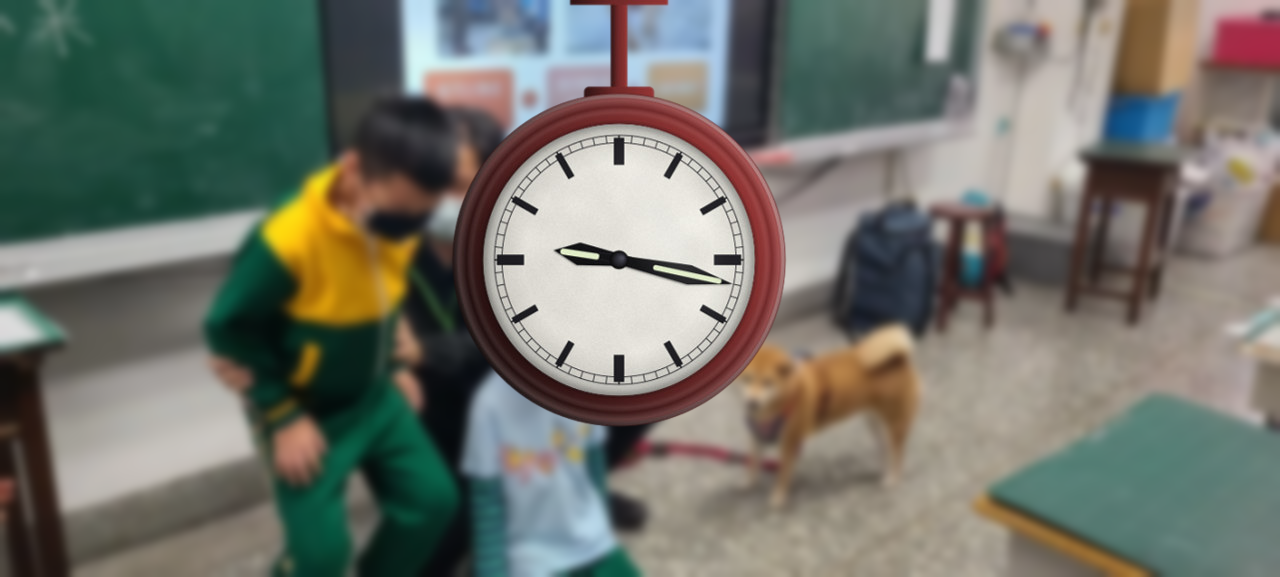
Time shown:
{"hour": 9, "minute": 17}
